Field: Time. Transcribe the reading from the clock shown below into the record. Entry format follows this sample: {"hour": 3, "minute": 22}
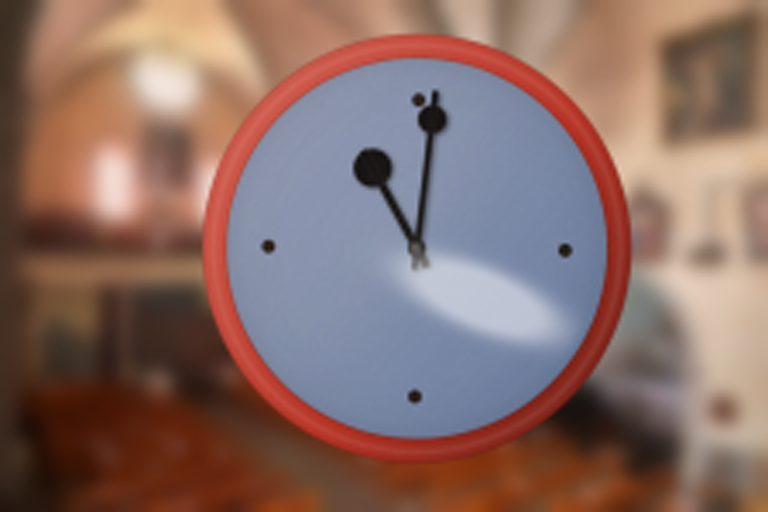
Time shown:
{"hour": 11, "minute": 1}
